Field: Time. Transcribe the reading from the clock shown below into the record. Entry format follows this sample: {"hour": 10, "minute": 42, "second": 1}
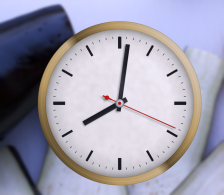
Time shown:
{"hour": 8, "minute": 1, "second": 19}
